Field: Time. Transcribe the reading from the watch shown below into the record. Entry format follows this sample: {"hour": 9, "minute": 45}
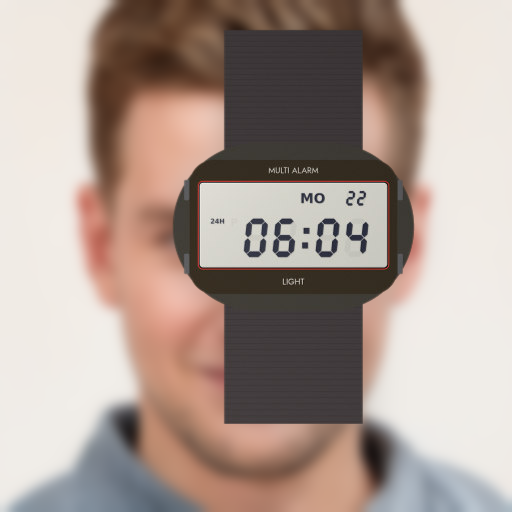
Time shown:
{"hour": 6, "minute": 4}
